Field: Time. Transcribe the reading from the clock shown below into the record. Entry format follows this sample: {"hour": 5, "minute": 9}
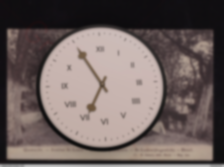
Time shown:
{"hour": 6, "minute": 55}
